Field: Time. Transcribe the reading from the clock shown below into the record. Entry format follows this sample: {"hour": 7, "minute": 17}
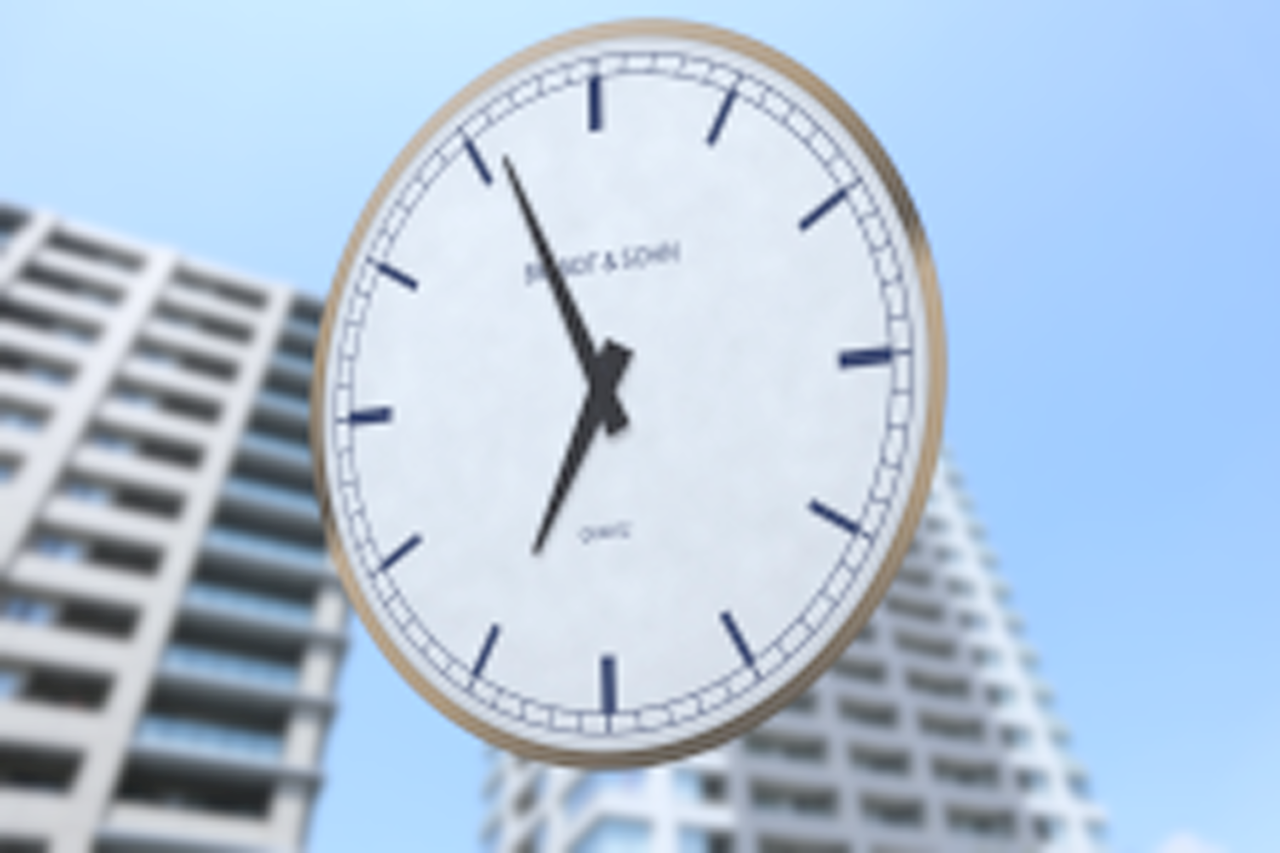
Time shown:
{"hour": 6, "minute": 56}
